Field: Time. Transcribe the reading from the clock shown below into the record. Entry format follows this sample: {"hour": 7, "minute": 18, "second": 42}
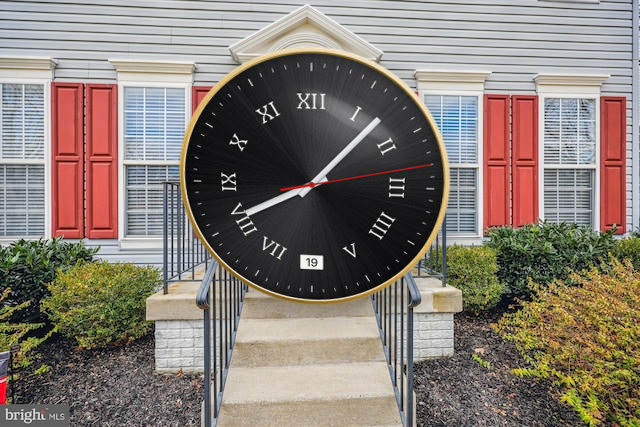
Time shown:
{"hour": 8, "minute": 7, "second": 13}
